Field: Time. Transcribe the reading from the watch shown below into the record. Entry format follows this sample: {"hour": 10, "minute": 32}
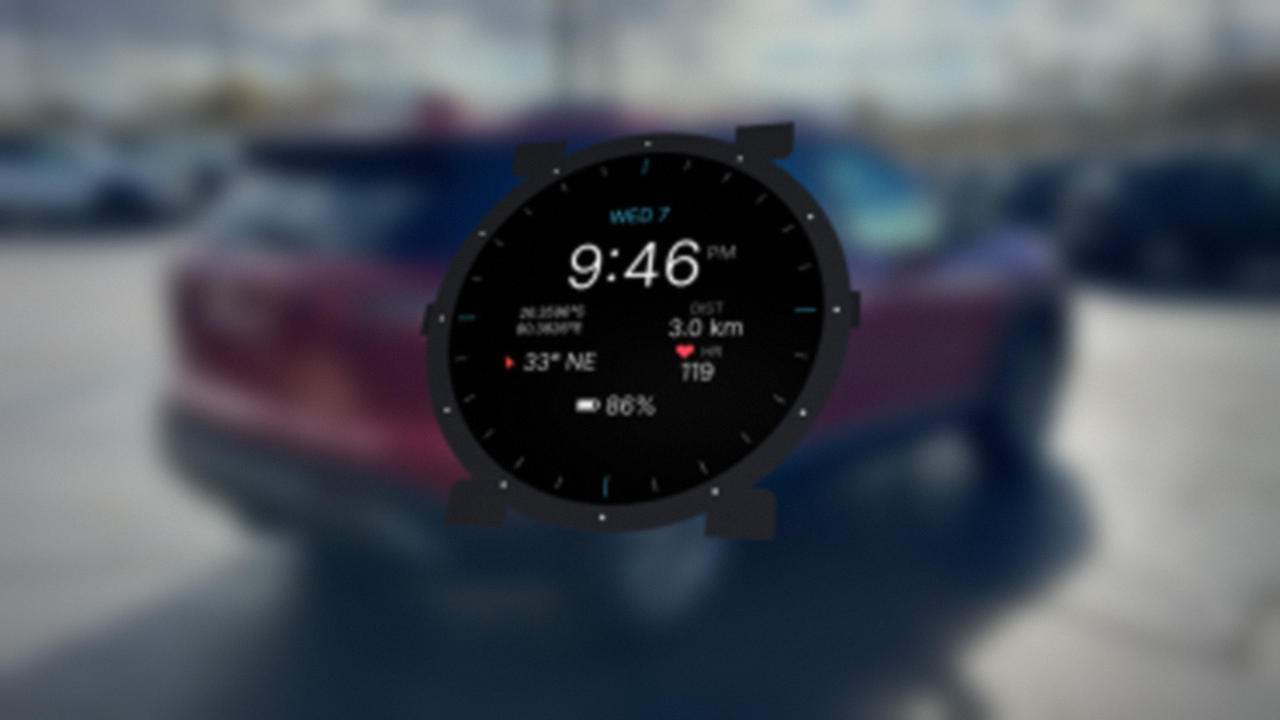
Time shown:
{"hour": 9, "minute": 46}
